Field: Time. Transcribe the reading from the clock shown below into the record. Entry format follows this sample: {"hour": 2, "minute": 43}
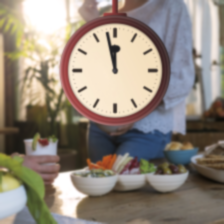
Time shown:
{"hour": 11, "minute": 58}
